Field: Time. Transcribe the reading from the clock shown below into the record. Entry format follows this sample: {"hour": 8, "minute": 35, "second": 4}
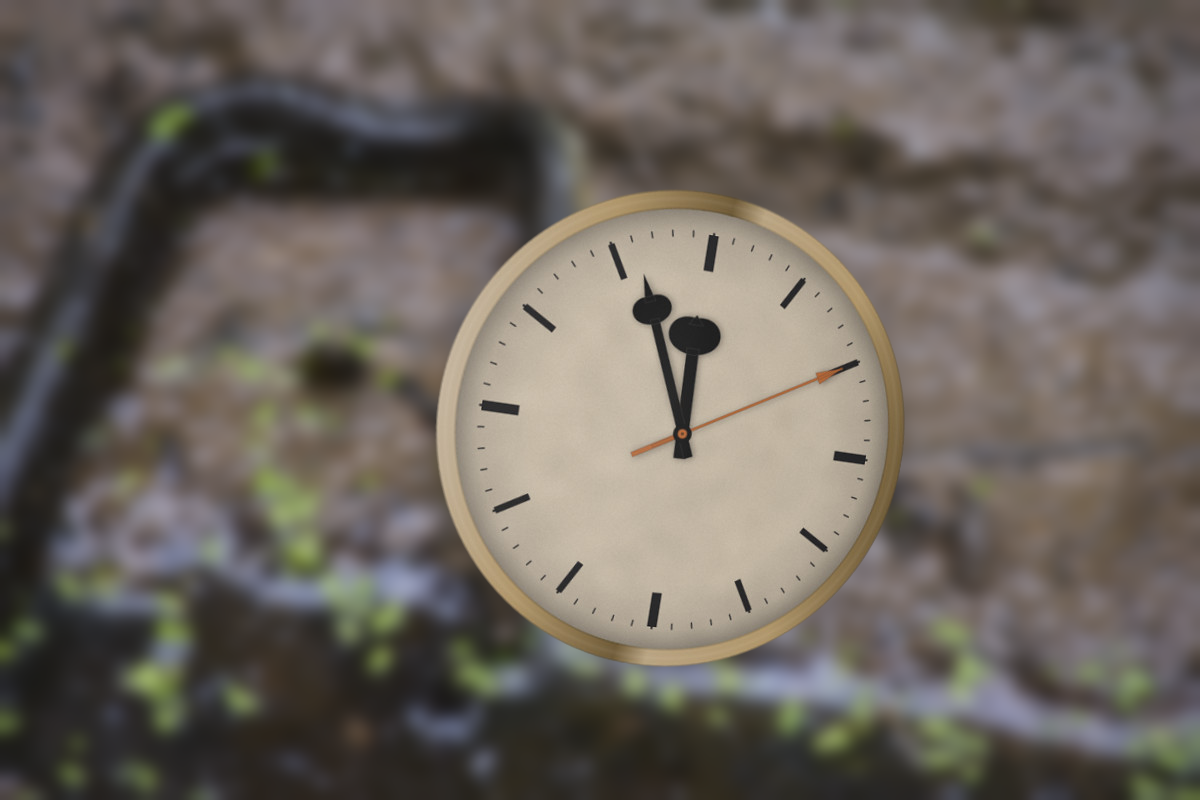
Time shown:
{"hour": 11, "minute": 56, "second": 10}
